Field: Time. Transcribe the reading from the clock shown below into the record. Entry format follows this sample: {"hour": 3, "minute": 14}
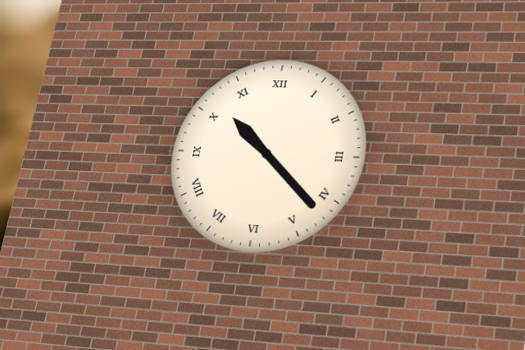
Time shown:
{"hour": 10, "minute": 22}
